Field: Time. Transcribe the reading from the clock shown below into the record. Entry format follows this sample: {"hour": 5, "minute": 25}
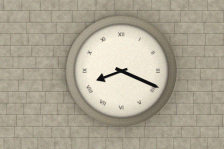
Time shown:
{"hour": 8, "minute": 19}
